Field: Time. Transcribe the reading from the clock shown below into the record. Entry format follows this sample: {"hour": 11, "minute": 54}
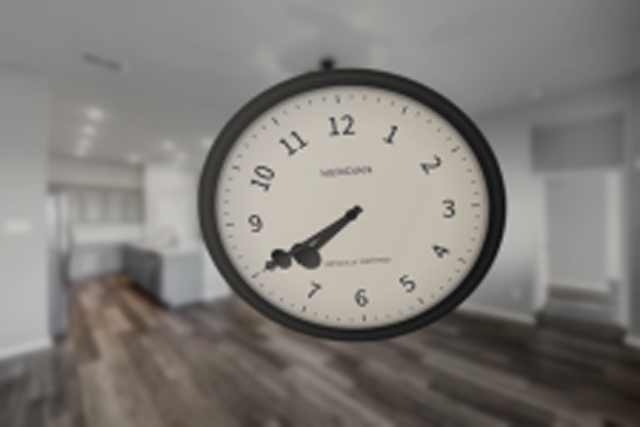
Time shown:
{"hour": 7, "minute": 40}
